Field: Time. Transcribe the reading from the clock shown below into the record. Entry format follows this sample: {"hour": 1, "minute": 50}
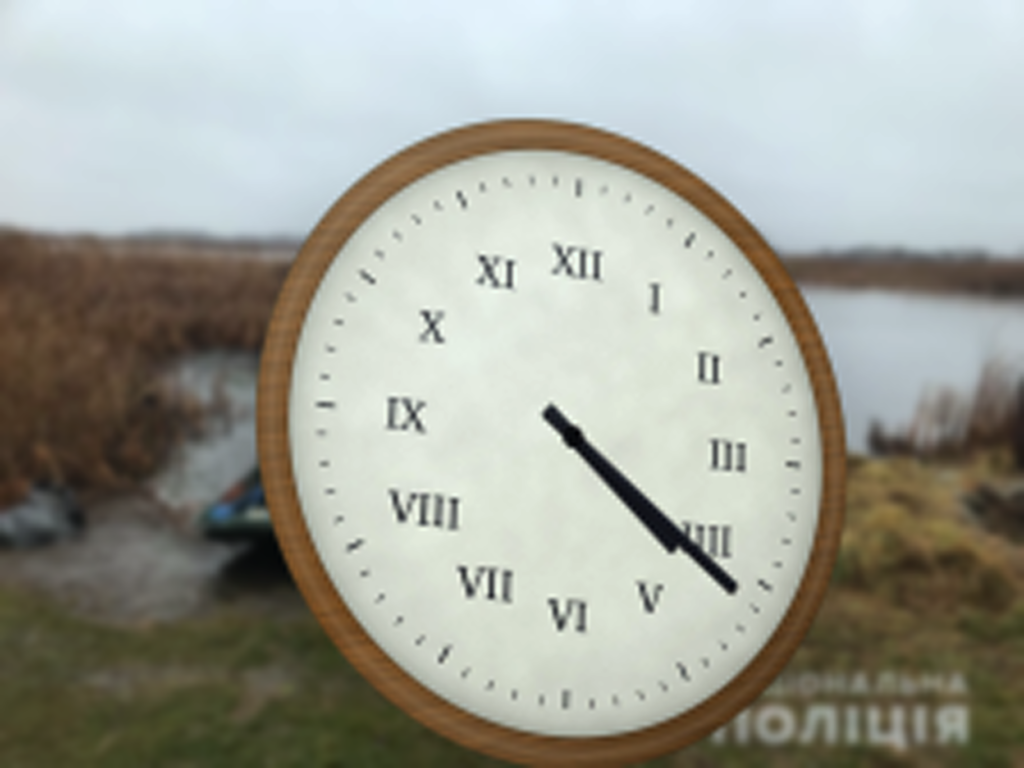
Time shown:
{"hour": 4, "minute": 21}
